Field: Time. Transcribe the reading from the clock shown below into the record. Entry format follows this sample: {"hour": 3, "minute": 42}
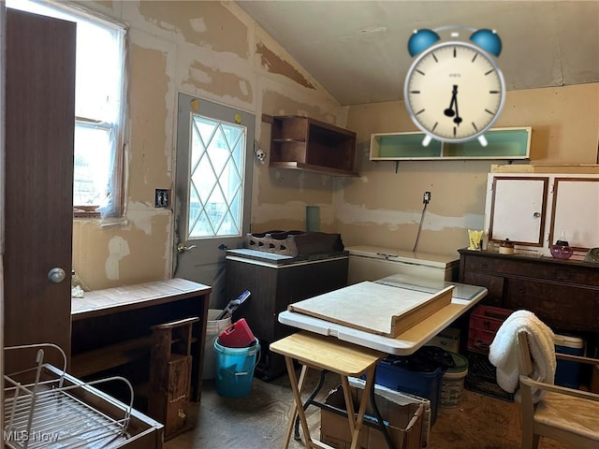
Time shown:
{"hour": 6, "minute": 29}
